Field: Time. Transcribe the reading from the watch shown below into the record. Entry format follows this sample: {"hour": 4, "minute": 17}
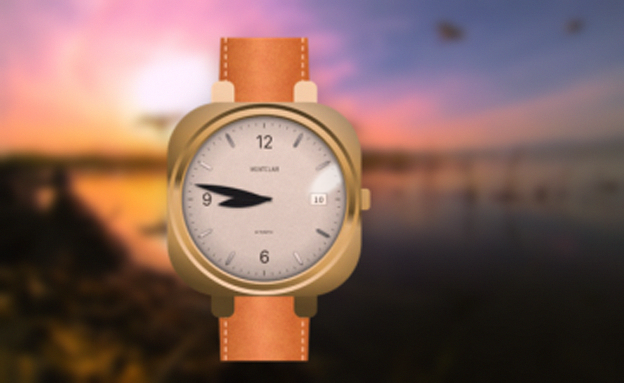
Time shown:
{"hour": 8, "minute": 47}
